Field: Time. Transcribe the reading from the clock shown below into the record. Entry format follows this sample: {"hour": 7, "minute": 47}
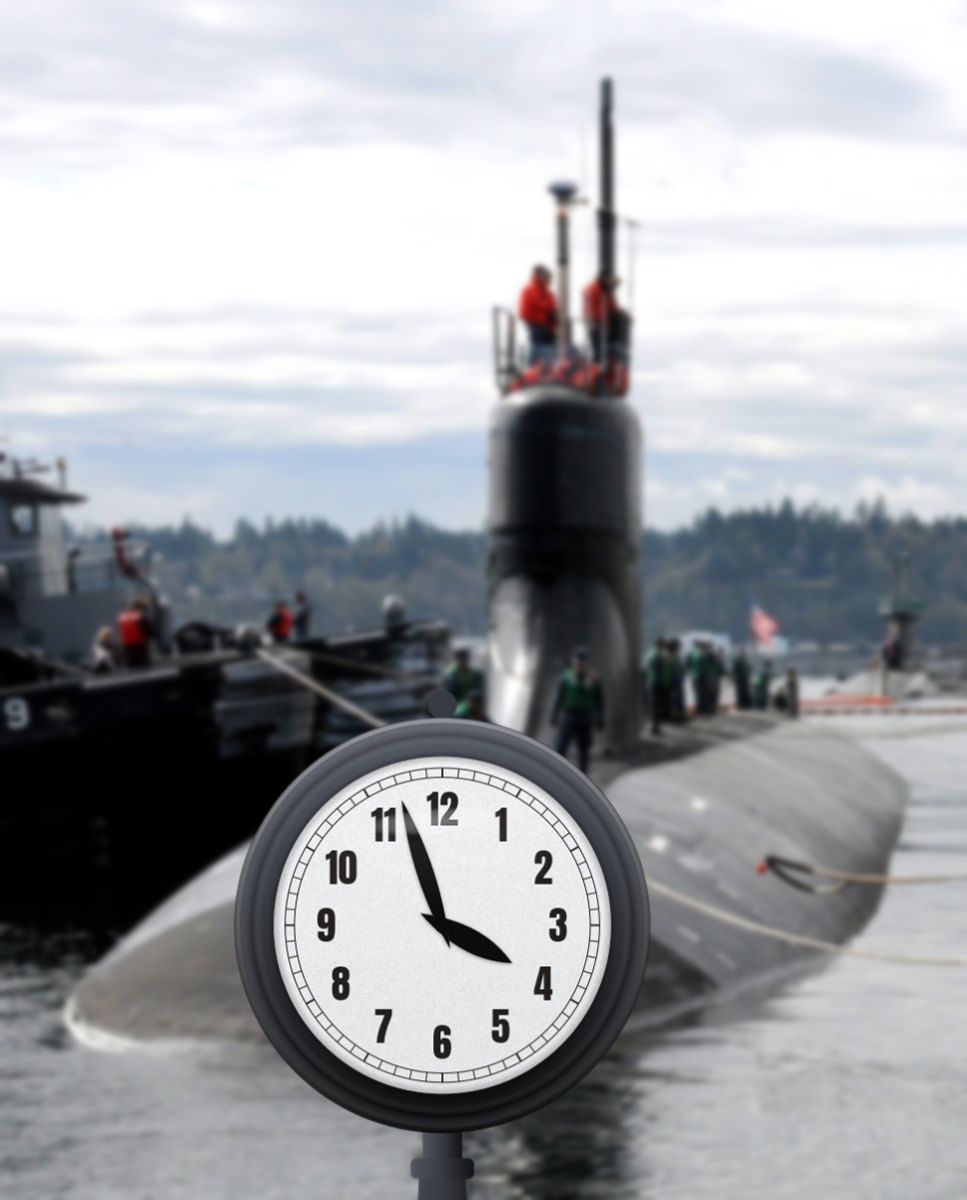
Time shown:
{"hour": 3, "minute": 57}
